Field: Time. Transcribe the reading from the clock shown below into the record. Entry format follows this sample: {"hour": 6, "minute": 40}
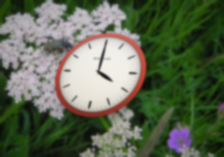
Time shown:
{"hour": 4, "minute": 0}
